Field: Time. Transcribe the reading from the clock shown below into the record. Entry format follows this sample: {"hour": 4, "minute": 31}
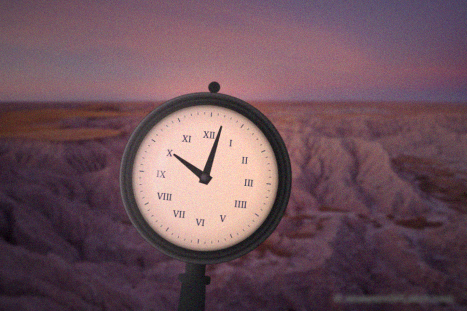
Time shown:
{"hour": 10, "minute": 2}
